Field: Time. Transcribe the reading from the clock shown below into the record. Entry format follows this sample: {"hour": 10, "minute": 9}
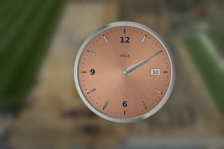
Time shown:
{"hour": 2, "minute": 10}
